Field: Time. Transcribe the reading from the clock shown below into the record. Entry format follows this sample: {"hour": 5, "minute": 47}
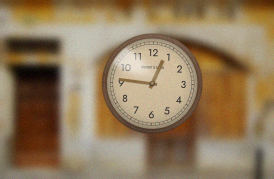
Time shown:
{"hour": 12, "minute": 46}
